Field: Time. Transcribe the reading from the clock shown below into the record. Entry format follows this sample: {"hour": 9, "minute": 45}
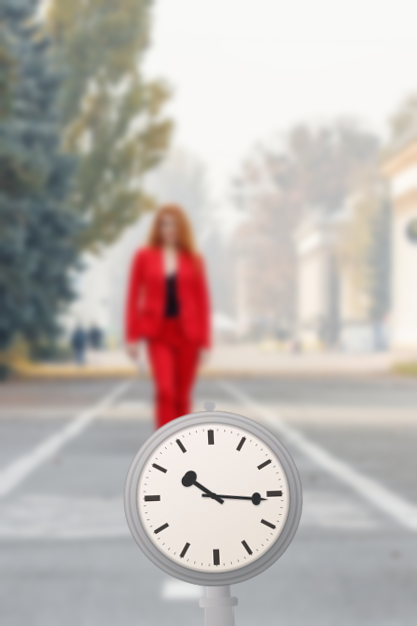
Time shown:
{"hour": 10, "minute": 16}
